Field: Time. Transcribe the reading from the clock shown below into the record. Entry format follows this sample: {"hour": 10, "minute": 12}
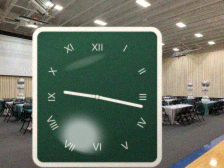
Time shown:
{"hour": 9, "minute": 17}
